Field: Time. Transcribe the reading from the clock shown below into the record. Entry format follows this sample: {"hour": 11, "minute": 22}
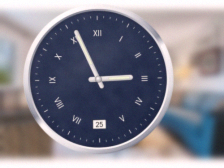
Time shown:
{"hour": 2, "minute": 56}
